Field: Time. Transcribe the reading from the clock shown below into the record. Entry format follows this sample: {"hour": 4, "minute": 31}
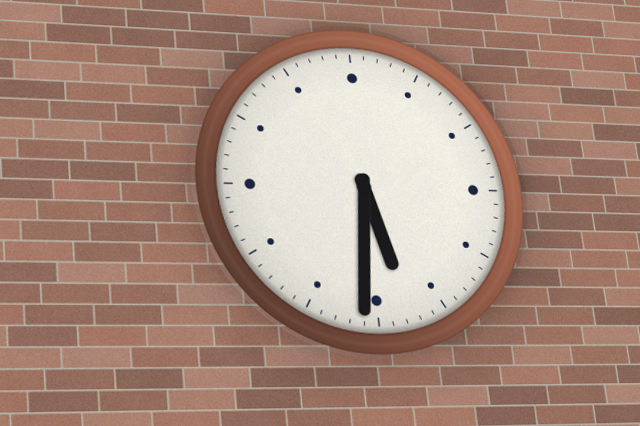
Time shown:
{"hour": 5, "minute": 31}
